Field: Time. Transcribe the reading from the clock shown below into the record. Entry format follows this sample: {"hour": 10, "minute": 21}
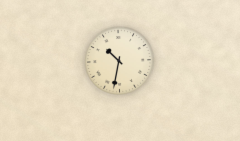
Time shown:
{"hour": 10, "minute": 32}
